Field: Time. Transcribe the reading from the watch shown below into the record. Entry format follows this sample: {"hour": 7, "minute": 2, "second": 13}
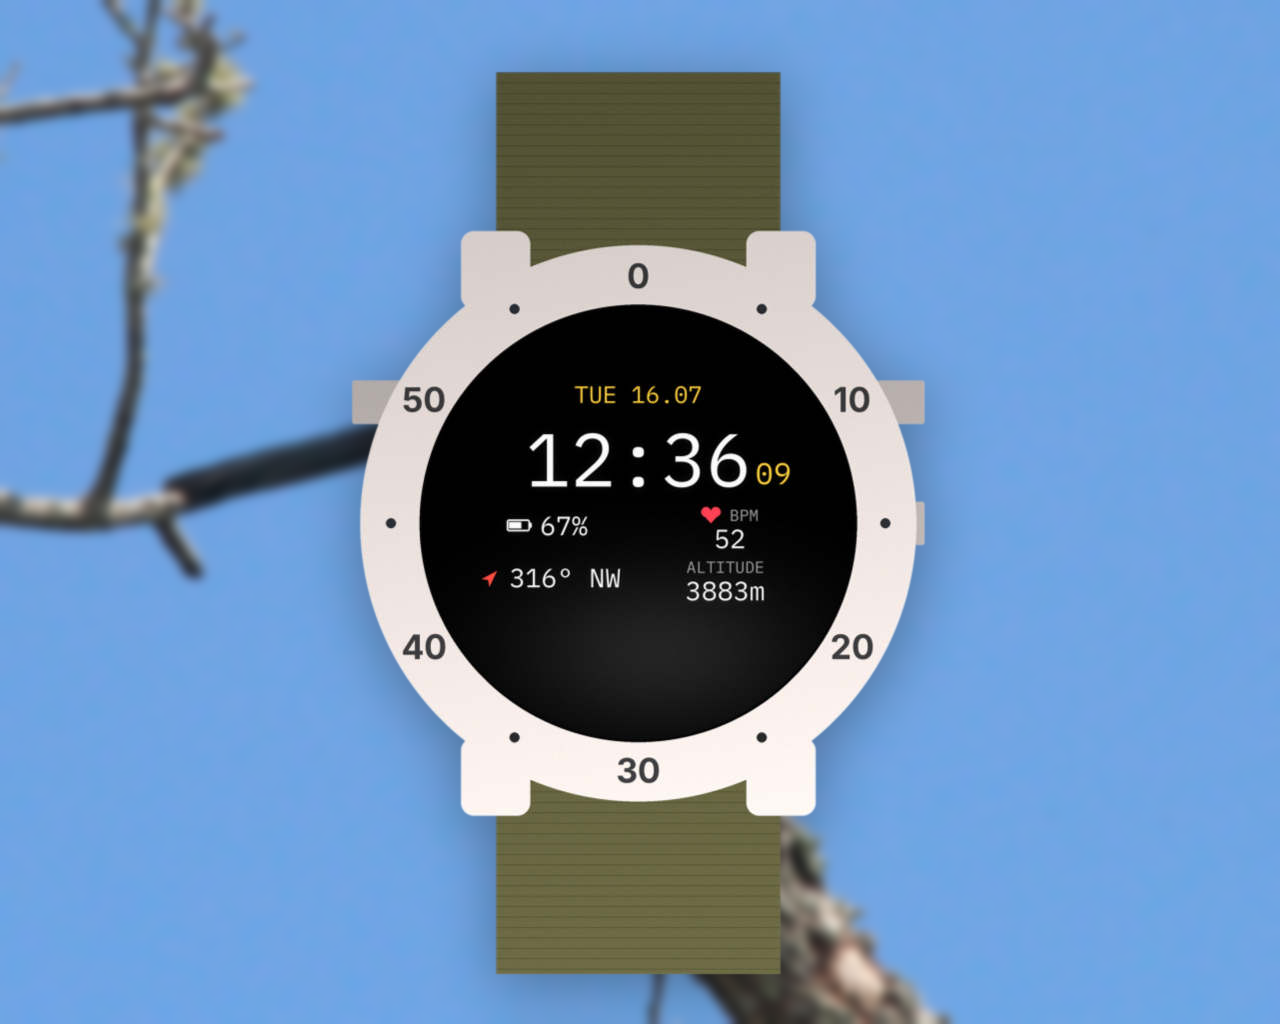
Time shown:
{"hour": 12, "minute": 36, "second": 9}
